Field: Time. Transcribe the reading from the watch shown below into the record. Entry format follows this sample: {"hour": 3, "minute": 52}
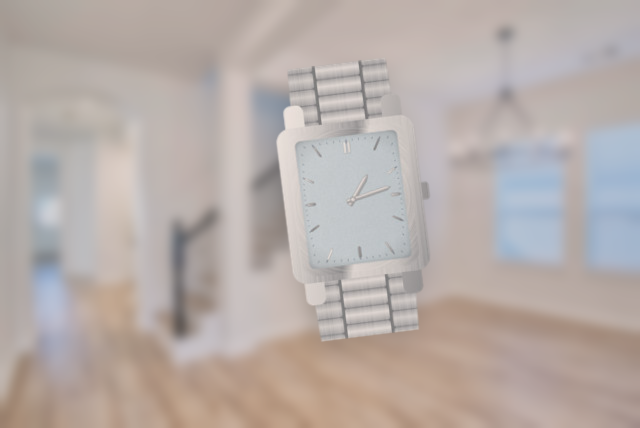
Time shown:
{"hour": 1, "minute": 13}
